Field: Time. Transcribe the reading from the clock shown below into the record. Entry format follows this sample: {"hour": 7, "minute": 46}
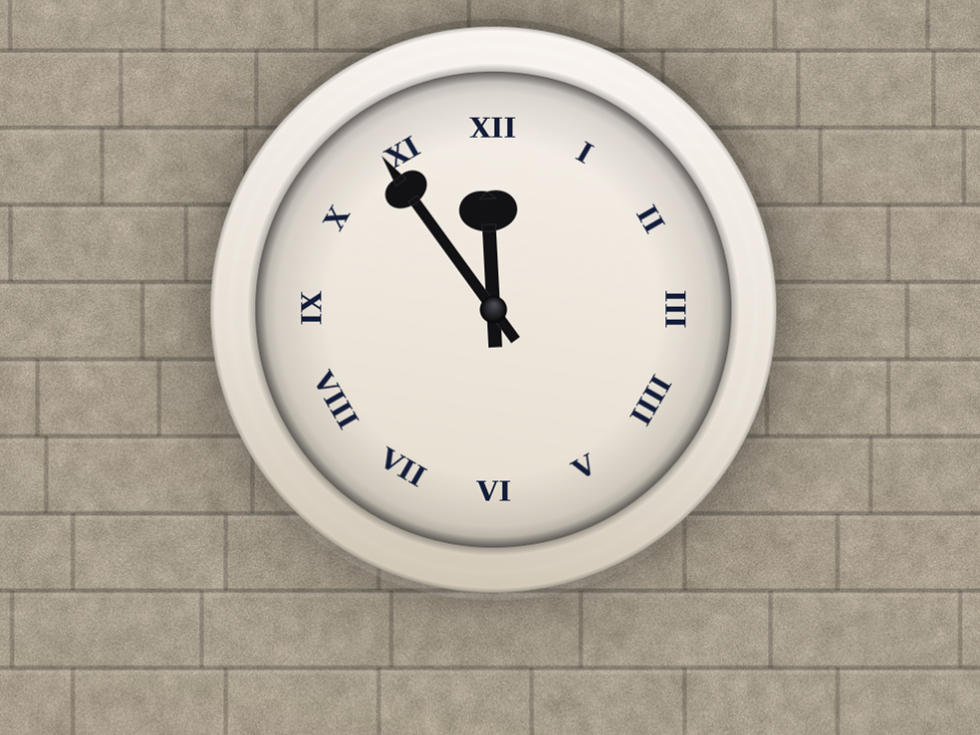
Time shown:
{"hour": 11, "minute": 54}
